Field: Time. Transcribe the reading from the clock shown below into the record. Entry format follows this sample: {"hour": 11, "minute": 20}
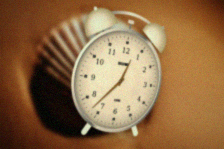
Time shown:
{"hour": 12, "minute": 37}
